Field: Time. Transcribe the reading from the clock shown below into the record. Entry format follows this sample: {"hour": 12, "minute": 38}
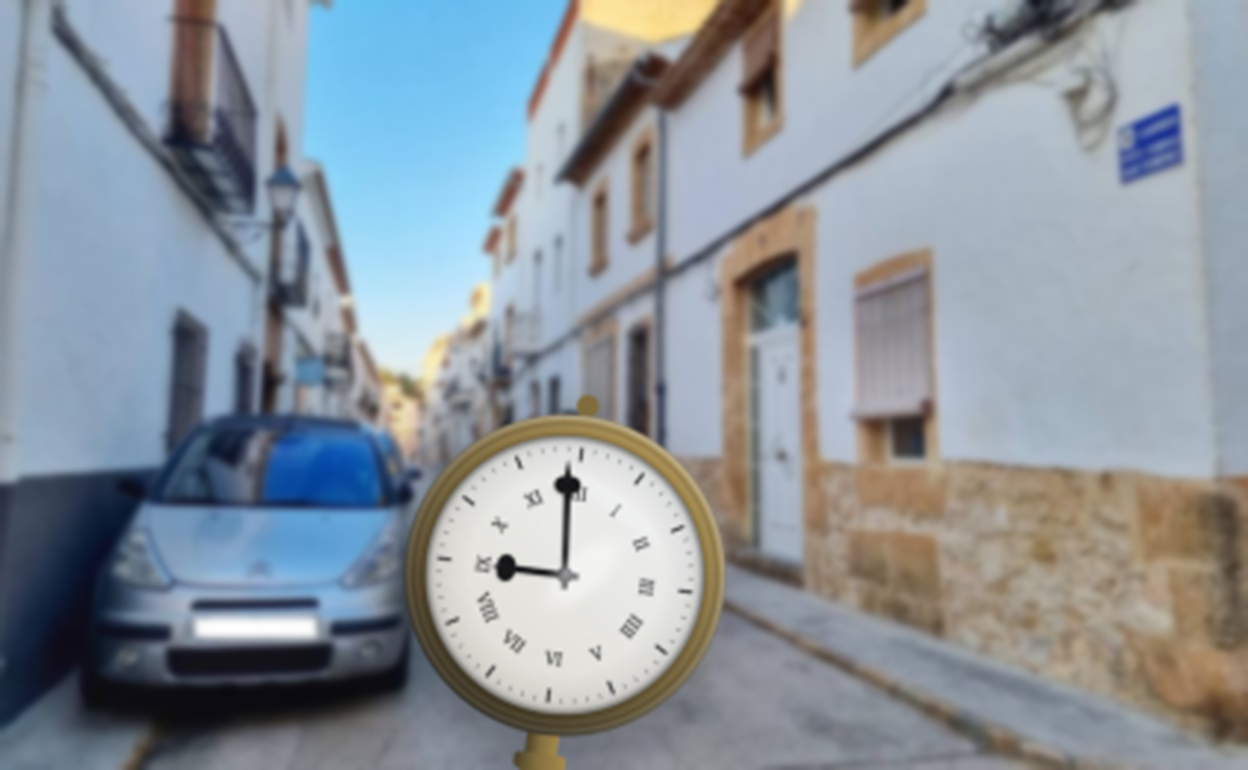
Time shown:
{"hour": 8, "minute": 59}
